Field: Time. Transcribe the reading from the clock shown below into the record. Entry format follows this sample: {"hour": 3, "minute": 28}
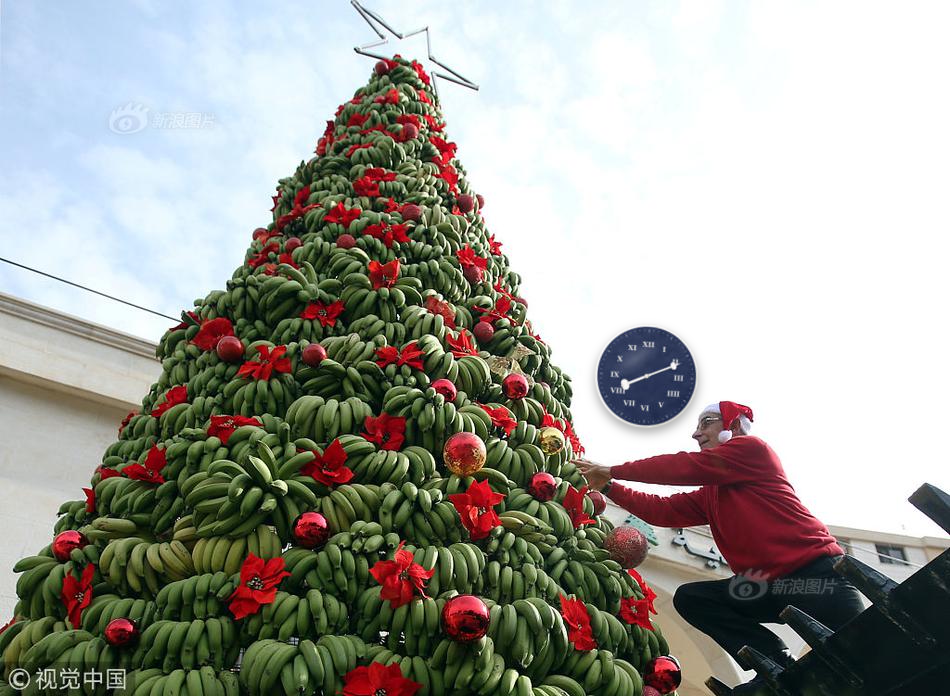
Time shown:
{"hour": 8, "minute": 11}
